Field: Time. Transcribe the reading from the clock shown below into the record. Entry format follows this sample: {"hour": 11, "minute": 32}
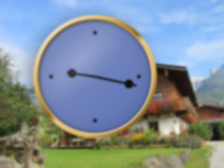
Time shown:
{"hour": 9, "minute": 17}
